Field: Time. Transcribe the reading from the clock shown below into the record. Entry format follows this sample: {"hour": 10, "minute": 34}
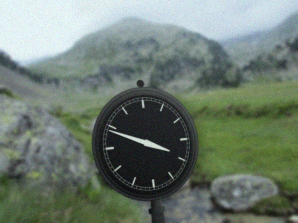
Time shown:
{"hour": 3, "minute": 49}
